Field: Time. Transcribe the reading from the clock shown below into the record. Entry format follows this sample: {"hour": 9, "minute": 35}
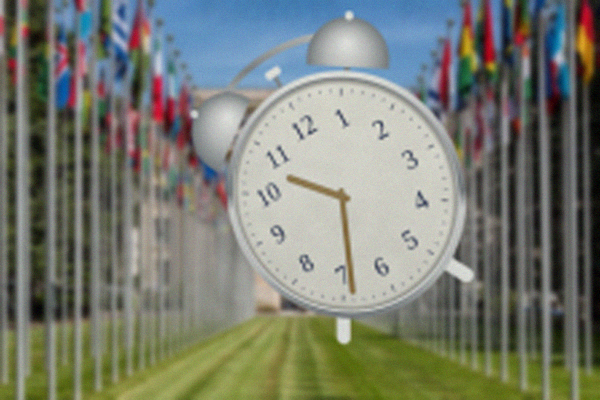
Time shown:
{"hour": 10, "minute": 34}
